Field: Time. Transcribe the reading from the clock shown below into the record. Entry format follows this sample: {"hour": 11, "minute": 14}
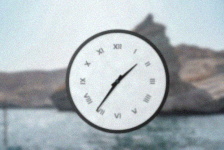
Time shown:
{"hour": 1, "minute": 36}
